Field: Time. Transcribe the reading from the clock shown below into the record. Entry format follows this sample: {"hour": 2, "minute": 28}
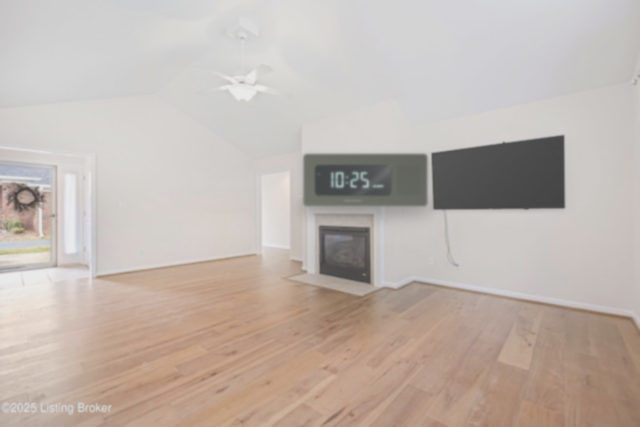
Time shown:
{"hour": 10, "minute": 25}
